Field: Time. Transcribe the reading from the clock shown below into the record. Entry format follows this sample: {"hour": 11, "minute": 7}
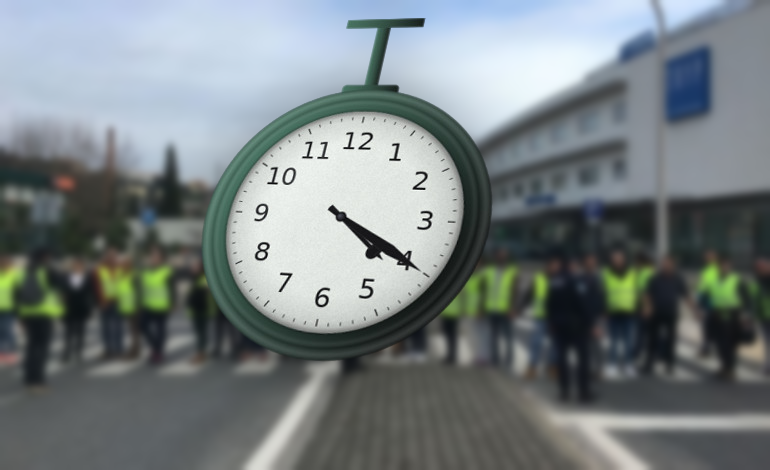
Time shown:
{"hour": 4, "minute": 20}
